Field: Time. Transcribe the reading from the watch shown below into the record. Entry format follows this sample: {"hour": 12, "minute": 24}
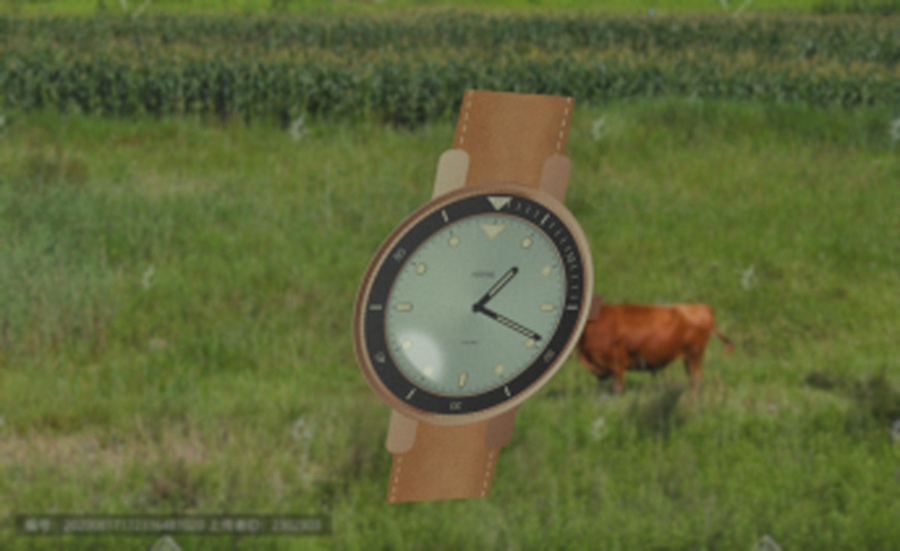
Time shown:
{"hour": 1, "minute": 19}
